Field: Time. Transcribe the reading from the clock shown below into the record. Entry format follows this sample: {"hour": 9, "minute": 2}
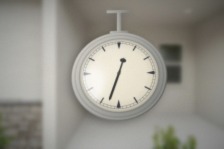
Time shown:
{"hour": 12, "minute": 33}
